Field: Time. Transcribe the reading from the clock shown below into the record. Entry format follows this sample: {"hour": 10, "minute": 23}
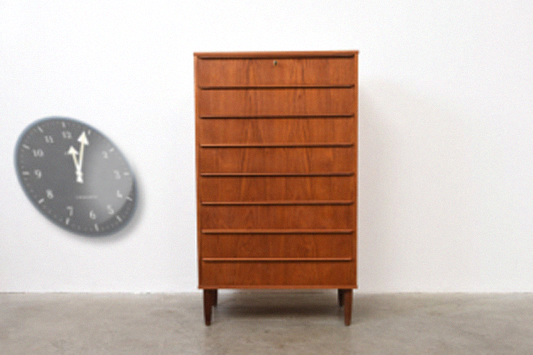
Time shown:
{"hour": 12, "minute": 4}
